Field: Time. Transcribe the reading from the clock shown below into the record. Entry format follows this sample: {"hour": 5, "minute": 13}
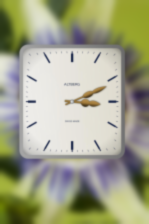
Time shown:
{"hour": 3, "minute": 11}
